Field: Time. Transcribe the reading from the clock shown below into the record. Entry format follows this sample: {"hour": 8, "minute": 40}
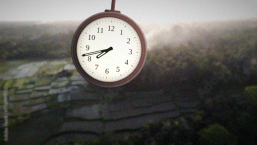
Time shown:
{"hour": 7, "minute": 42}
